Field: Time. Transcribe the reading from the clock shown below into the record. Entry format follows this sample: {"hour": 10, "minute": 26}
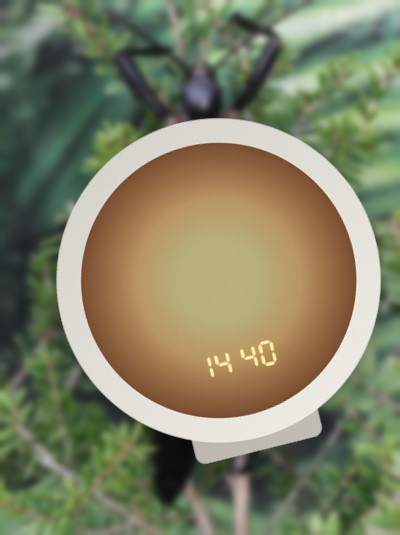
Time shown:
{"hour": 14, "minute": 40}
